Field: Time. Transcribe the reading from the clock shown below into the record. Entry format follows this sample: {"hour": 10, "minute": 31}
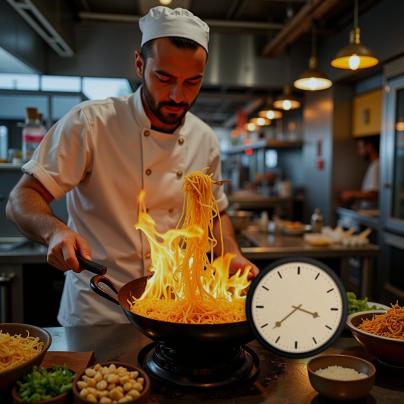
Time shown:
{"hour": 3, "minute": 38}
